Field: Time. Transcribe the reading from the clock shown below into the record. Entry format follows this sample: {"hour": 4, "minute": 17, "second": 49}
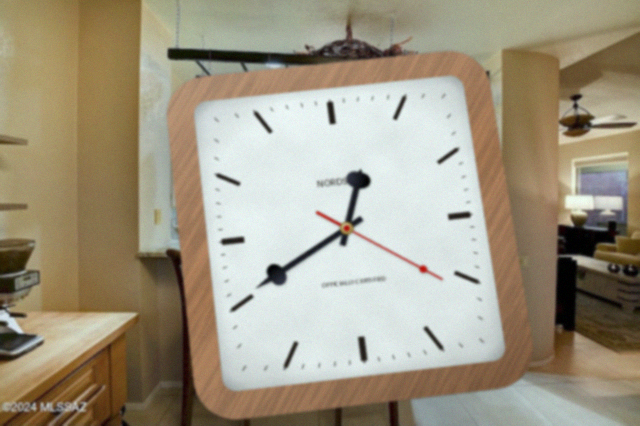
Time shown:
{"hour": 12, "minute": 40, "second": 21}
